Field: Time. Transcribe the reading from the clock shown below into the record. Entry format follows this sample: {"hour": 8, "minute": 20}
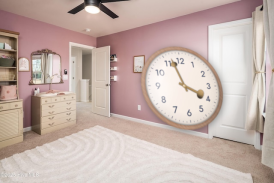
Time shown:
{"hour": 3, "minute": 57}
